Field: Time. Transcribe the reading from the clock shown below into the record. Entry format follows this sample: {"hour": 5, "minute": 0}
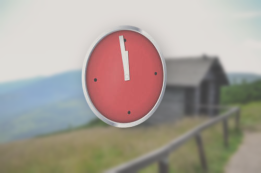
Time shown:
{"hour": 11, "minute": 59}
